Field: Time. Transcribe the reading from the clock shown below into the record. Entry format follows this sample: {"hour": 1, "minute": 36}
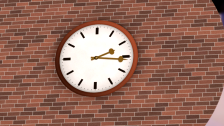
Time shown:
{"hour": 2, "minute": 16}
